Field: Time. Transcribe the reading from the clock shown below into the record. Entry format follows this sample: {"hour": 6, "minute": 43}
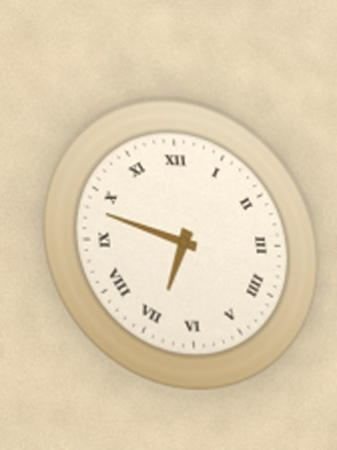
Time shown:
{"hour": 6, "minute": 48}
